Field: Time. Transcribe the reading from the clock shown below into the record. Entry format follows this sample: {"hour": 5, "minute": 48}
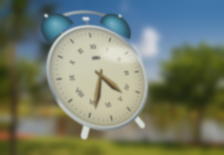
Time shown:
{"hour": 4, "minute": 34}
